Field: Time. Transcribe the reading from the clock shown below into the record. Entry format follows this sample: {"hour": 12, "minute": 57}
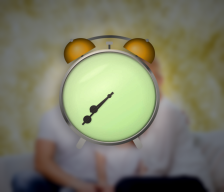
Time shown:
{"hour": 7, "minute": 37}
